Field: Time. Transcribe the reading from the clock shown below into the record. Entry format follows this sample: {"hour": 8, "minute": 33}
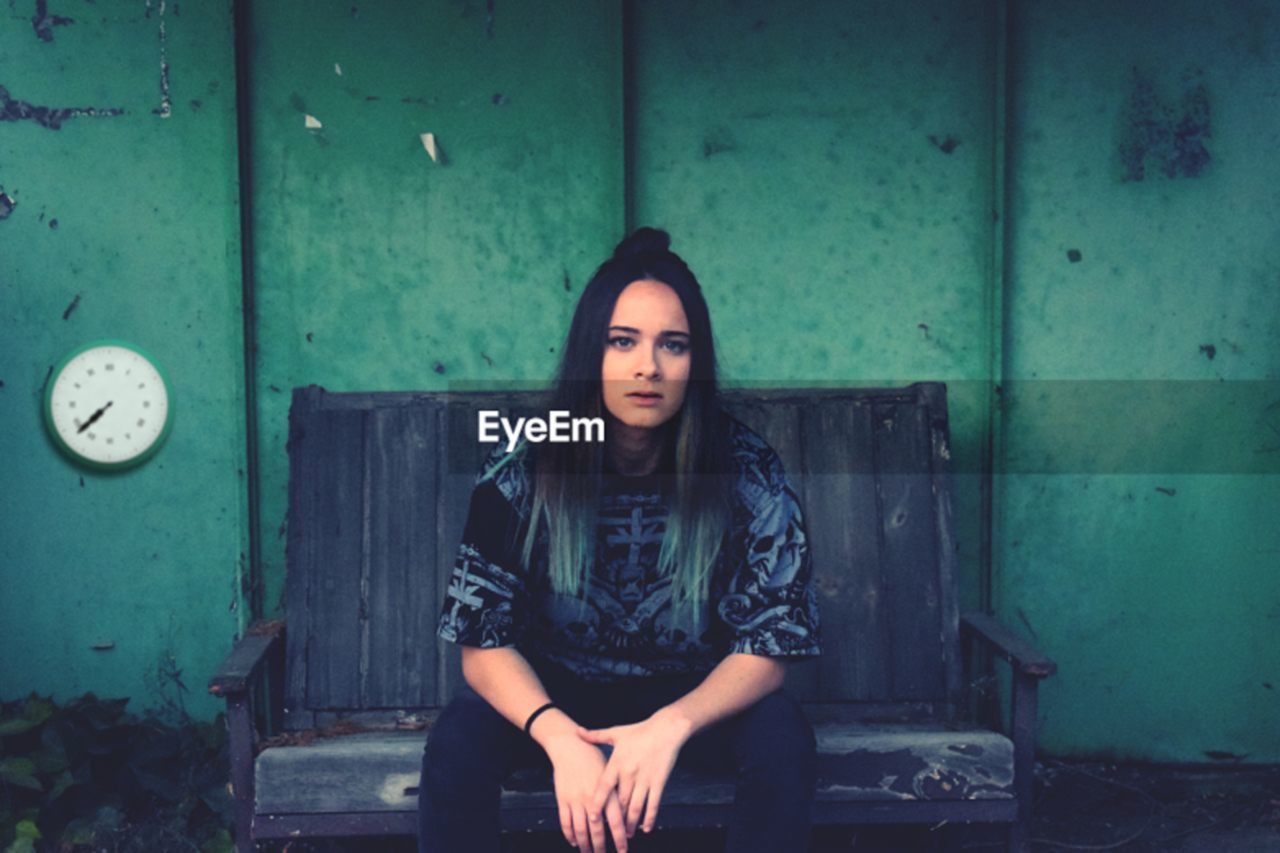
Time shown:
{"hour": 7, "minute": 38}
